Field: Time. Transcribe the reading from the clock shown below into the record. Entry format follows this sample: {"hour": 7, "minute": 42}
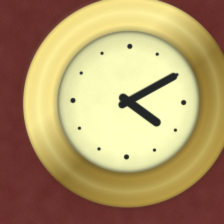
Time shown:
{"hour": 4, "minute": 10}
